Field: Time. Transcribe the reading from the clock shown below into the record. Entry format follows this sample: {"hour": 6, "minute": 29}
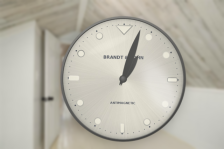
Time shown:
{"hour": 1, "minute": 3}
